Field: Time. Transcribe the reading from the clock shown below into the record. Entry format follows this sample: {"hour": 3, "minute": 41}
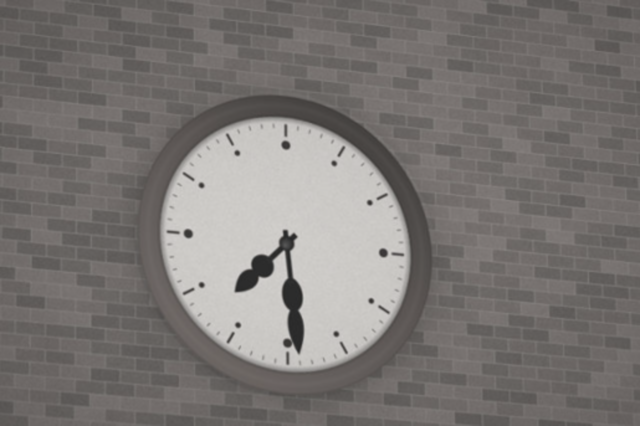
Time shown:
{"hour": 7, "minute": 29}
